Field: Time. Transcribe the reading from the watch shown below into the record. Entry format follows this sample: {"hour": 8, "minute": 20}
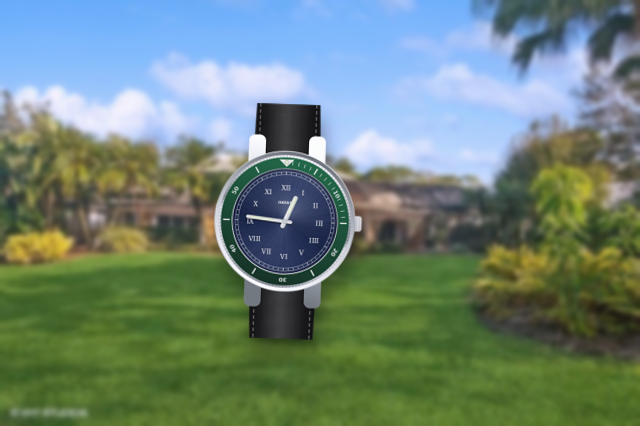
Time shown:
{"hour": 12, "minute": 46}
